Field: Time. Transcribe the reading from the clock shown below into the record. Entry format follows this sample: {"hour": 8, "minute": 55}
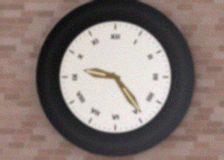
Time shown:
{"hour": 9, "minute": 24}
